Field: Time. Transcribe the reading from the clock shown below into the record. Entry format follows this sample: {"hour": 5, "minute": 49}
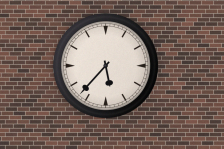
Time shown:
{"hour": 5, "minute": 37}
